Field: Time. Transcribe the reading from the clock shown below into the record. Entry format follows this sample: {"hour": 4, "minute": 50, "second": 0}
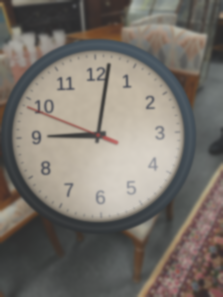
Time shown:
{"hour": 9, "minute": 1, "second": 49}
